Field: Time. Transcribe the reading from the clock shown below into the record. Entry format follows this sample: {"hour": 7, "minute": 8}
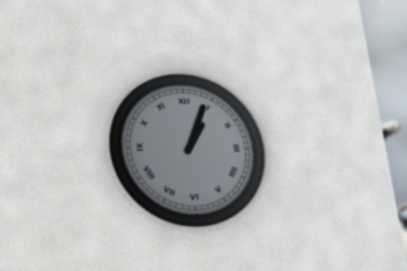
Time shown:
{"hour": 1, "minute": 4}
